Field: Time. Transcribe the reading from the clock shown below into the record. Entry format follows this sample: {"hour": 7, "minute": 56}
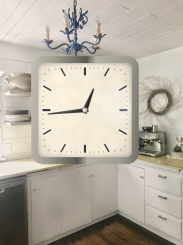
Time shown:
{"hour": 12, "minute": 44}
